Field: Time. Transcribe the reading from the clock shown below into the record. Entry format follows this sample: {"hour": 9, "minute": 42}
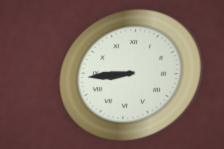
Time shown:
{"hour": 8, "minute": 44}
